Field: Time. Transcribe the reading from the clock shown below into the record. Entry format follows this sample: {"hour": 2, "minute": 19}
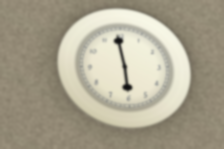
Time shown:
{"hour": 5, "minute": 59}
